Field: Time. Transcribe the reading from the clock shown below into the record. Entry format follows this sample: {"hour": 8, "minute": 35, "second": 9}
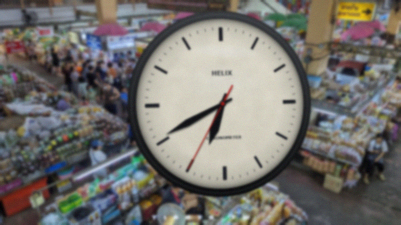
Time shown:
{"hour": 6, "minute": 40, "second": 35}
